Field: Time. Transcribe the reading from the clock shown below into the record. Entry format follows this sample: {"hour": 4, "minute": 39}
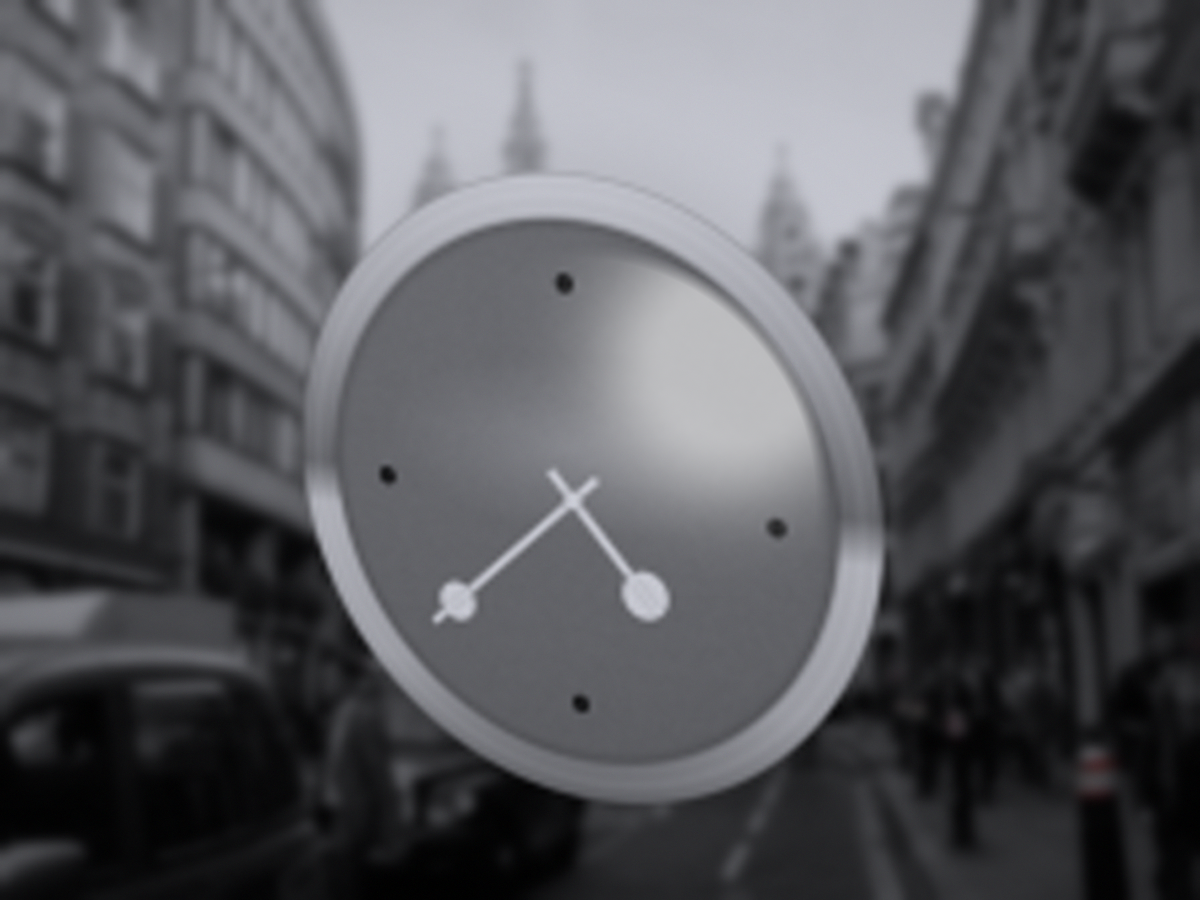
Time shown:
{"hour": 4, "minute": 38}
